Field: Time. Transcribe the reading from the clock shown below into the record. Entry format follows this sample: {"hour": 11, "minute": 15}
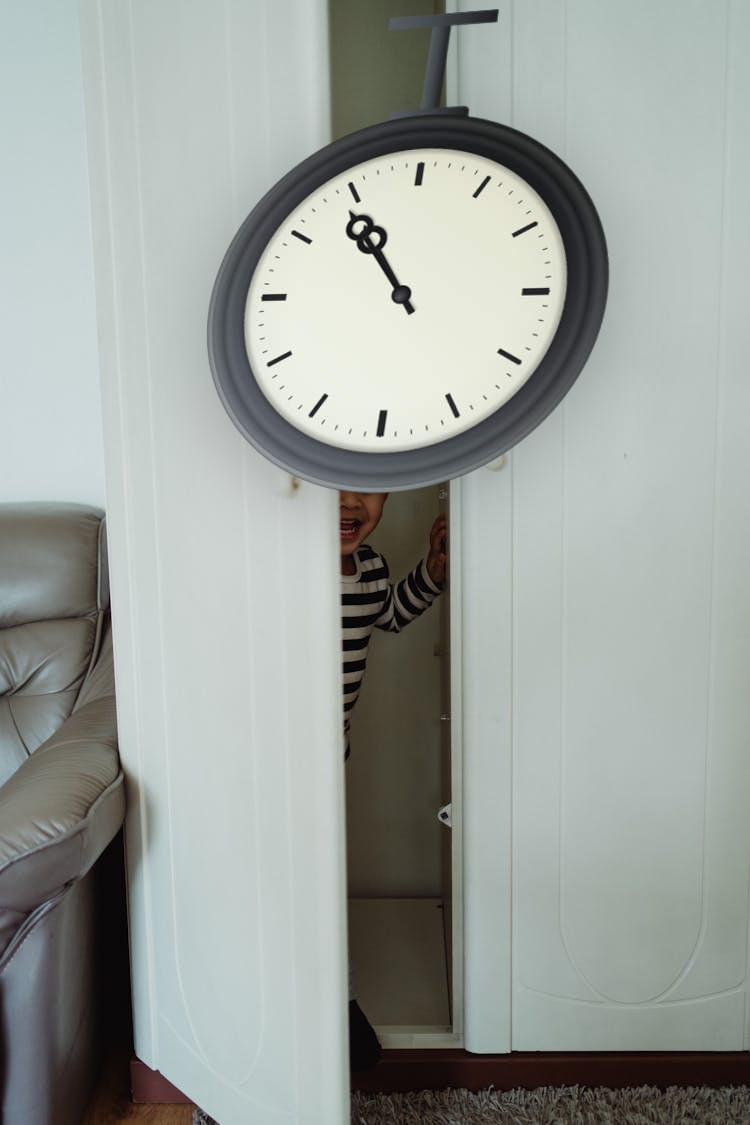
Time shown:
{"hour": 10, "minute": 54}
